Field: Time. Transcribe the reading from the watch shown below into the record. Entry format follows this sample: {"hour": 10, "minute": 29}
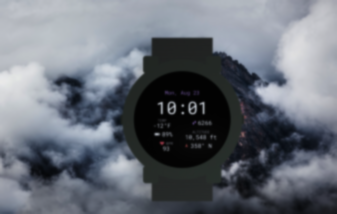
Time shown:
{"hour": 10, "minute": 1}
